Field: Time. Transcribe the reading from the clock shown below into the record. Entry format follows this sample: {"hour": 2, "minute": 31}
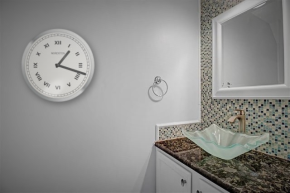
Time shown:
{"hour": 1, "minute": 18}
